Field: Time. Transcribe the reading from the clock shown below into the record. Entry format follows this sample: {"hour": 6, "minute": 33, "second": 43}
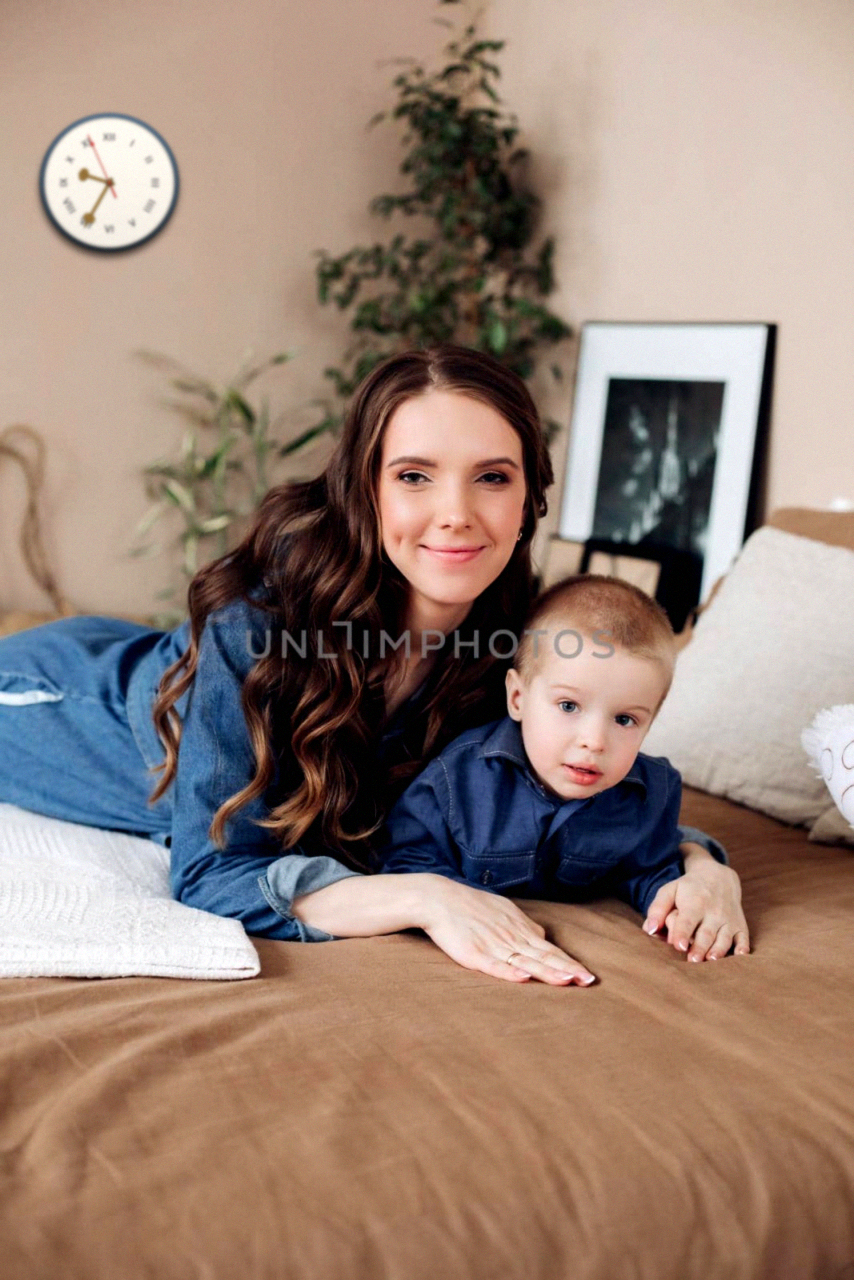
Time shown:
{"hour": 9, "minute": 34, "second": 56}
